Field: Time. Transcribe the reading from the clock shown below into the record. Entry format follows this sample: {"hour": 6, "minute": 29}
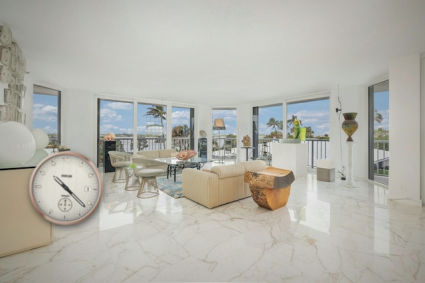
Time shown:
{"hour": 10, "minute": 22}
